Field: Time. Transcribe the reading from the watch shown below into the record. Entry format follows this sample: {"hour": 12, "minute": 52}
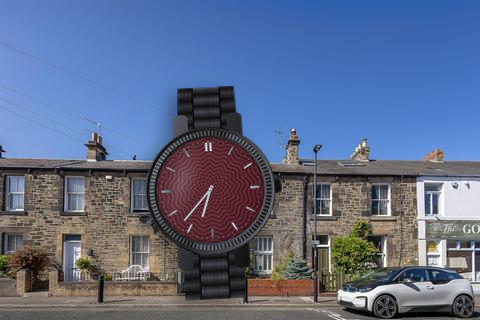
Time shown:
{"hour": 6, "minute": 37}
